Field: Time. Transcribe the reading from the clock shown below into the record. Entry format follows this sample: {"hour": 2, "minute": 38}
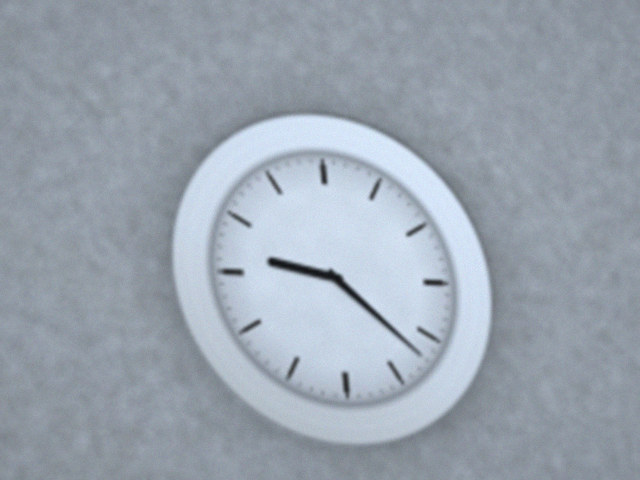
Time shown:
{"hour": 9, "minute": 22}
